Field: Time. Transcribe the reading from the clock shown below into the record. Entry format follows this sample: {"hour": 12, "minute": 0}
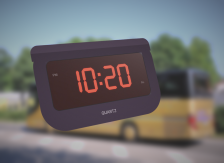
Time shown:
{"hour": 10, "minute": 20}
